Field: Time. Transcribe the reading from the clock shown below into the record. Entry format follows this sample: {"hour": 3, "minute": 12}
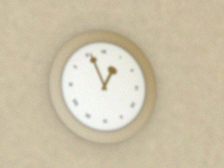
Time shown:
{"hour": 12, "minute": 56}
